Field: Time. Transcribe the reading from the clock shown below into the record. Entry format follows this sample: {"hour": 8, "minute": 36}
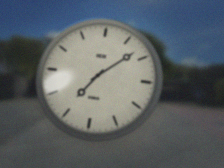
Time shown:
{"hour": 7, "minute": 8}
